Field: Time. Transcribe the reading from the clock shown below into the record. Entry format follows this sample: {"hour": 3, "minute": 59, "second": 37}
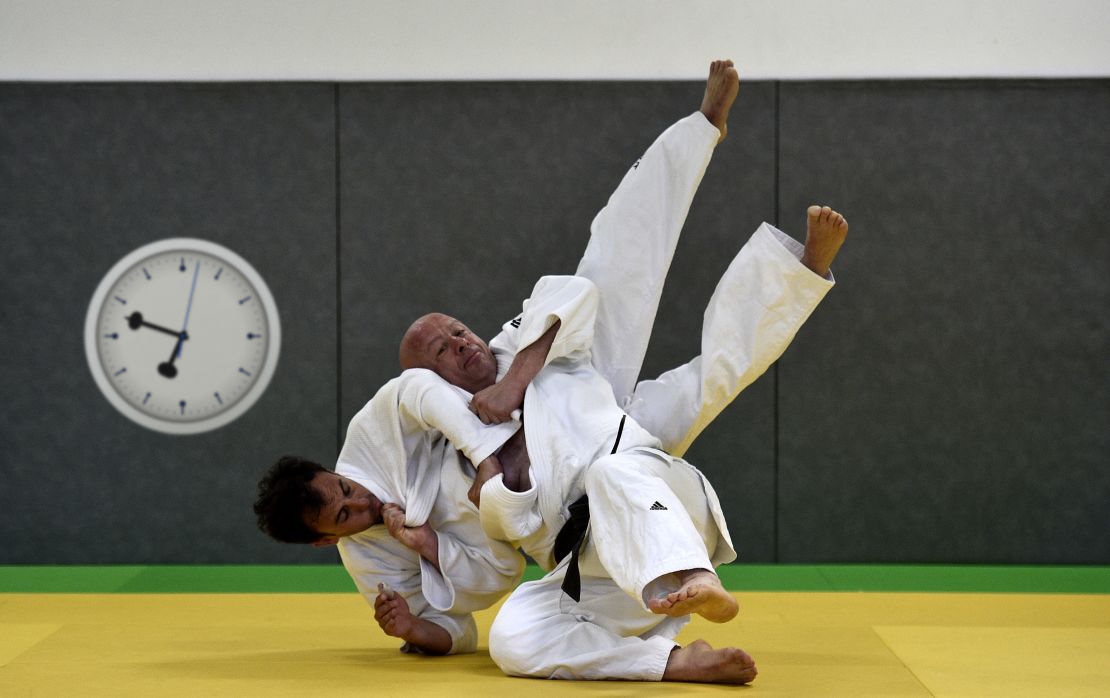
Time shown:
{"hour": 6, "minute": 48, "second": 2}
